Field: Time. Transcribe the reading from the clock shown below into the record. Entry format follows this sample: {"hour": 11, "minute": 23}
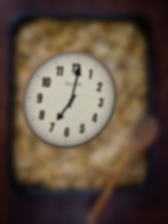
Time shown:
{"hour": 7, "minute": 1}
